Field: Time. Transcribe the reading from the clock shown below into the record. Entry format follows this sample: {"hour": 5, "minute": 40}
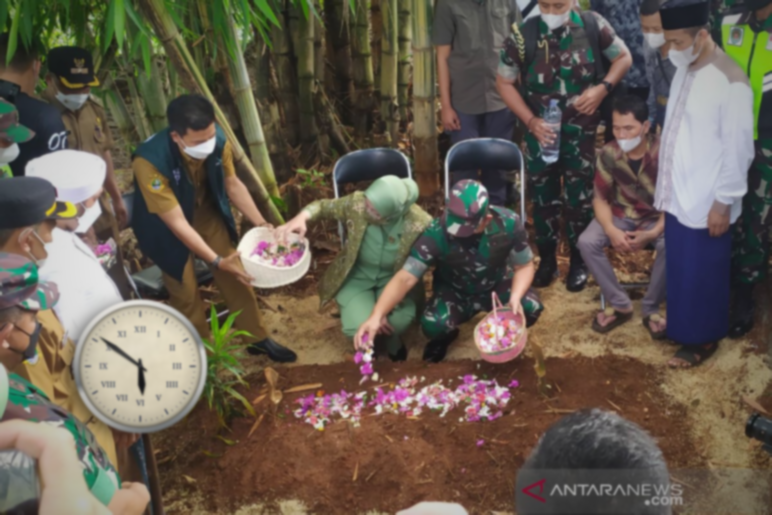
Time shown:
{"hour": 5, "minute": 51}
